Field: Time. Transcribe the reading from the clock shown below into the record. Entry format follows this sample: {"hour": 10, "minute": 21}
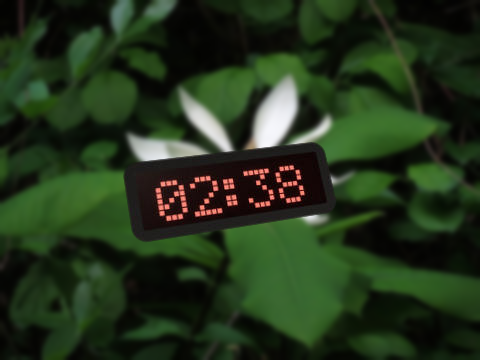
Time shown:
{"hour": 2, "minute": 38}
